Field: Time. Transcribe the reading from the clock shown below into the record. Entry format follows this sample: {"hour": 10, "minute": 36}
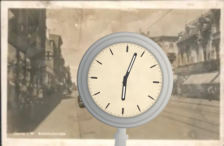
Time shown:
{"hour": 6, "minute": 3}
